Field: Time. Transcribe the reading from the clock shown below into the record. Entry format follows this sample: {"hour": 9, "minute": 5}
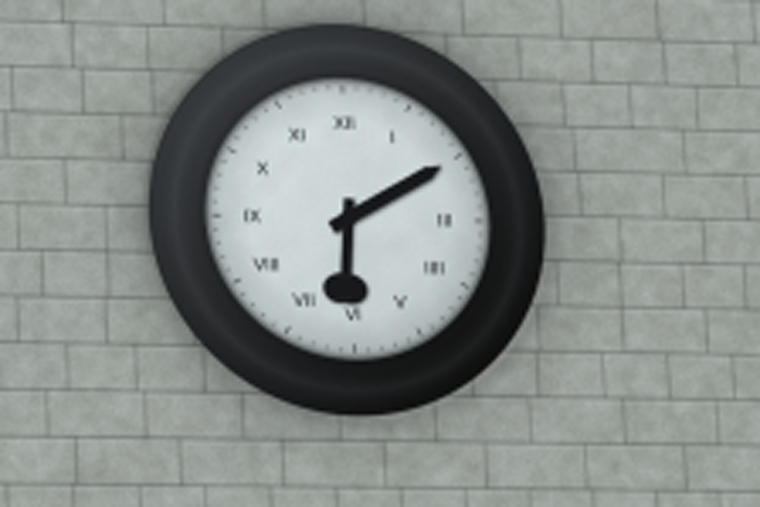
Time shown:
{"hour": 6, "minute": 10}
